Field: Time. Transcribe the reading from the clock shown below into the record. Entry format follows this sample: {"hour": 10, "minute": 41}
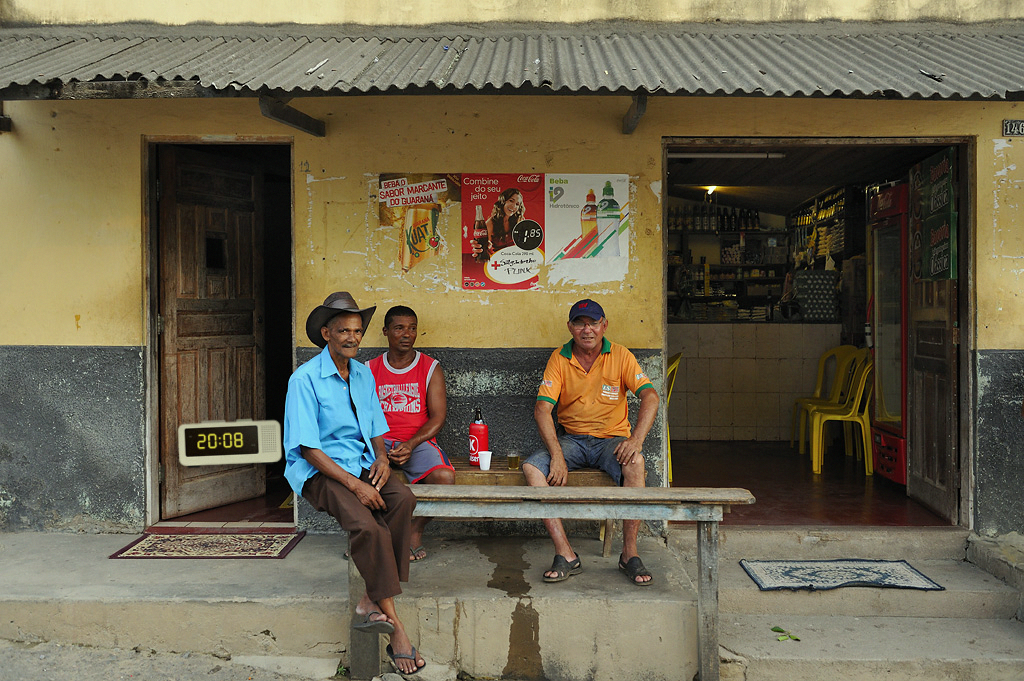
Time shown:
{"hour": 20, "minute": 8}
